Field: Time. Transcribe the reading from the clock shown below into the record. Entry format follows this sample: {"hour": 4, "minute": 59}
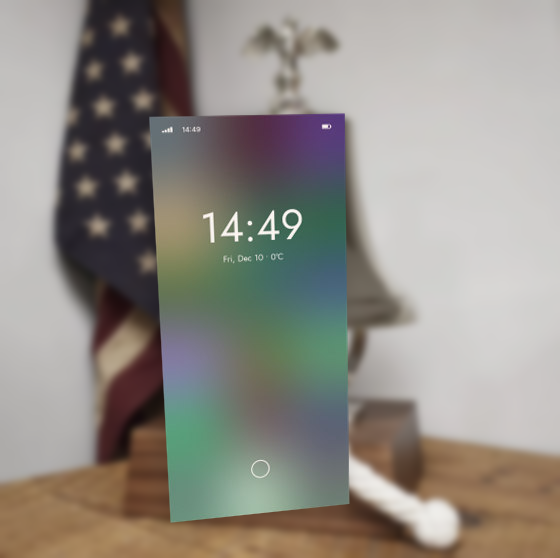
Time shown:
{"hour": 14, "minute": 49}
